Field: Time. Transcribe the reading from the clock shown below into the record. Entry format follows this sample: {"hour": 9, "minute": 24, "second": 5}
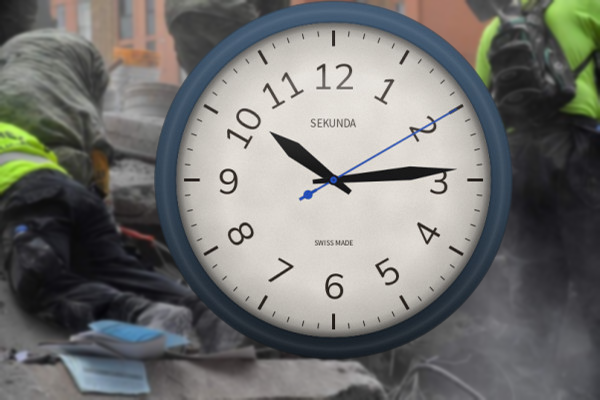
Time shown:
{"hour": 10, "minute": 14, "second": 10}
